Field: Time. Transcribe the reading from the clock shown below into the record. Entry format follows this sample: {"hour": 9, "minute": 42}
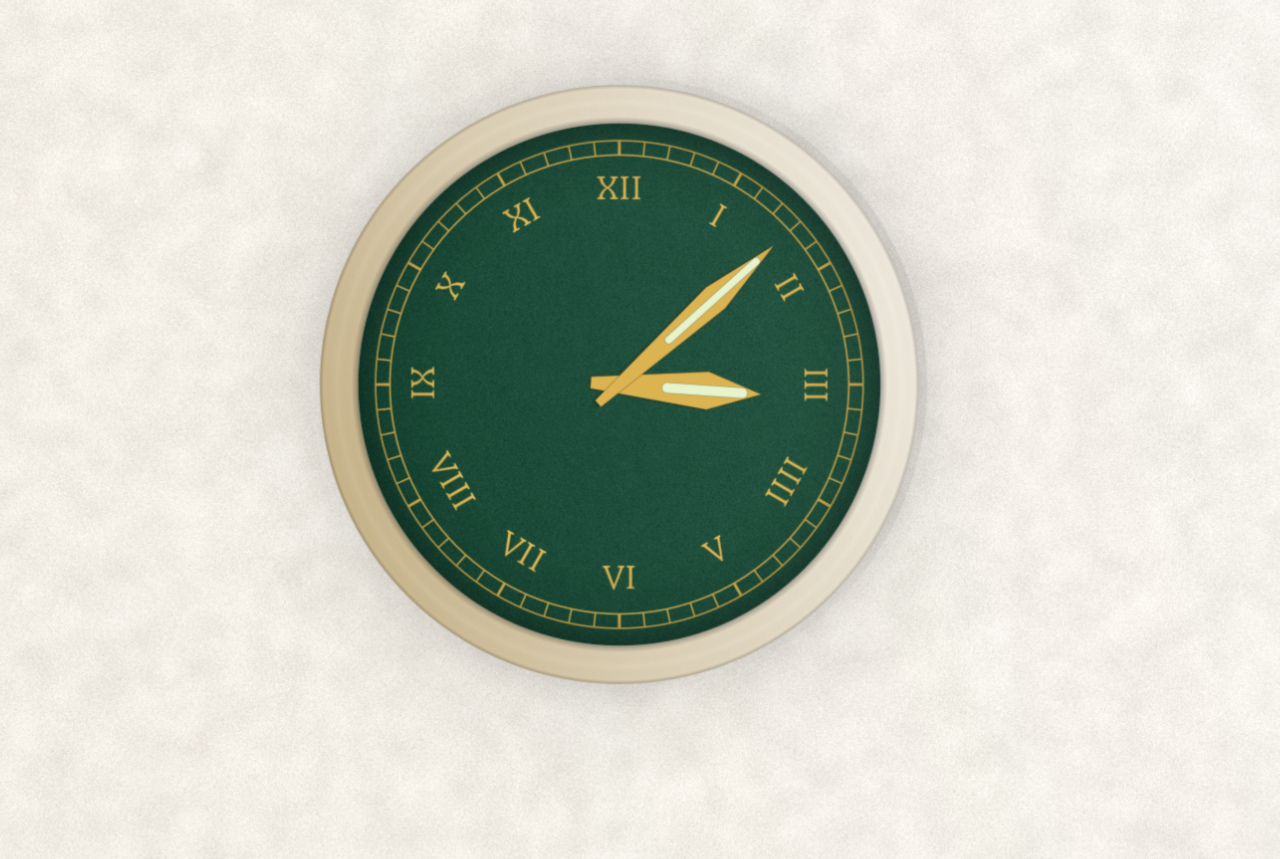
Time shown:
{"hour": 3, "minute": 8}
